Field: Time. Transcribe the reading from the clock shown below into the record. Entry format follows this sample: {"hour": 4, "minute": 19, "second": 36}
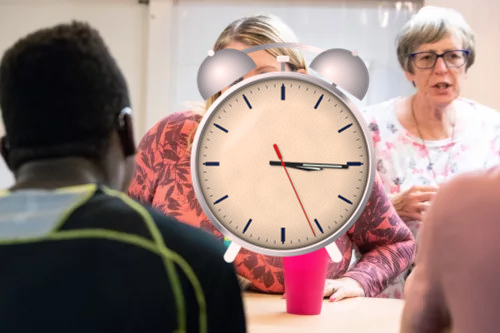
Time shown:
{"hour": 3, "minute": 15, "second": 26}
